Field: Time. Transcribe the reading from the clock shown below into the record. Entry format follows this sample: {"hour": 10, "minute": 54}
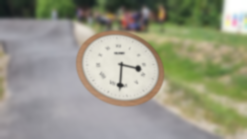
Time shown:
{"hour": 3, "minute": 32}
